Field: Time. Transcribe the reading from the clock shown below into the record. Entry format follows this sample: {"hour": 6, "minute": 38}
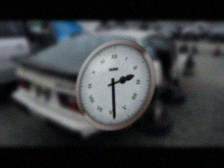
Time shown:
{"hour": 2, "minute": 29}
